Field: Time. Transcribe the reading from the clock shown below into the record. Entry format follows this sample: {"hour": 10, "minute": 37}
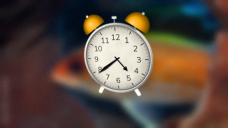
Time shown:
{"hour": 4, "minute": 39}
